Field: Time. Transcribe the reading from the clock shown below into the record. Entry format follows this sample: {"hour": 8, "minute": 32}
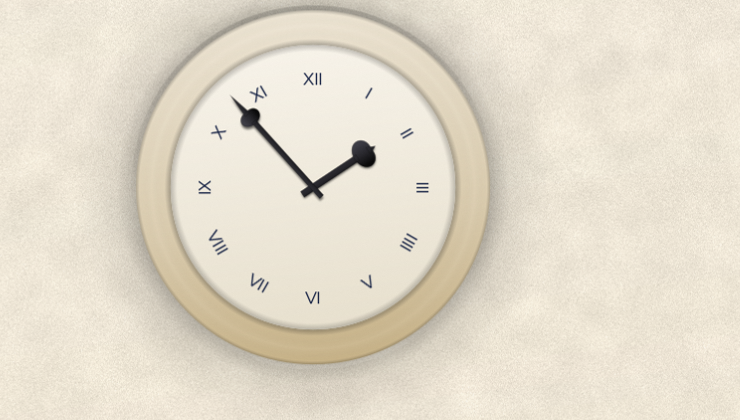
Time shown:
{"hour": 1, "minute": 53}
